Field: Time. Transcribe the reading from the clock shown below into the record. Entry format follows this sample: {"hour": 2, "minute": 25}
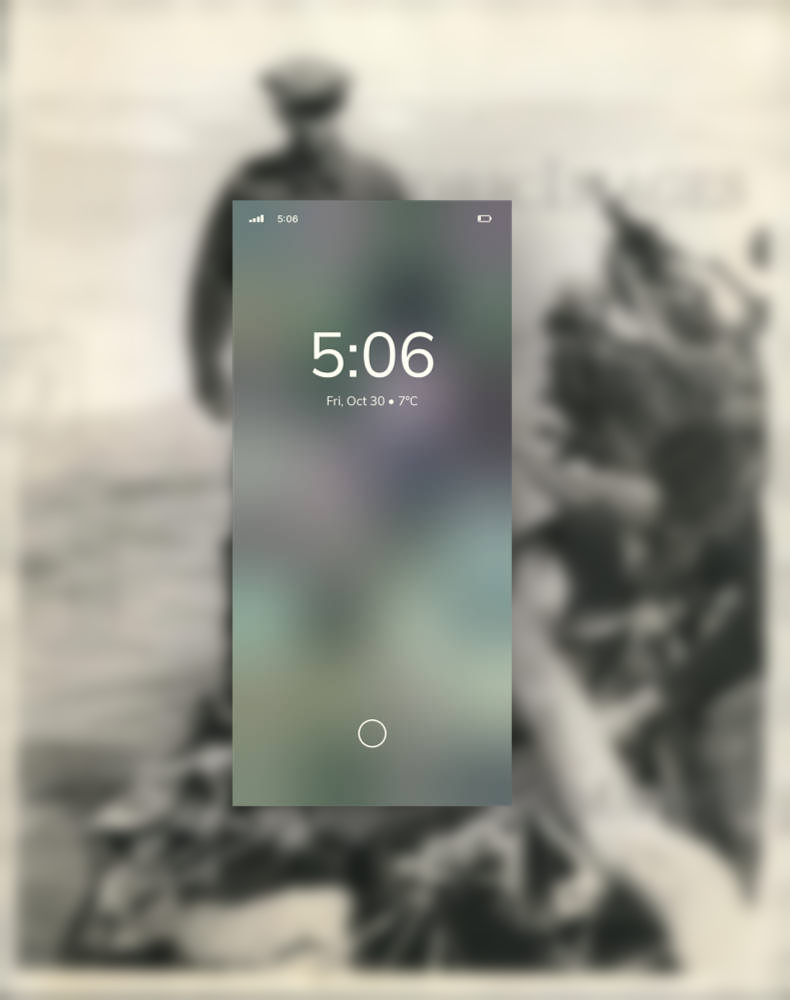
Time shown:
{"hour": 5, "minute": 6}
